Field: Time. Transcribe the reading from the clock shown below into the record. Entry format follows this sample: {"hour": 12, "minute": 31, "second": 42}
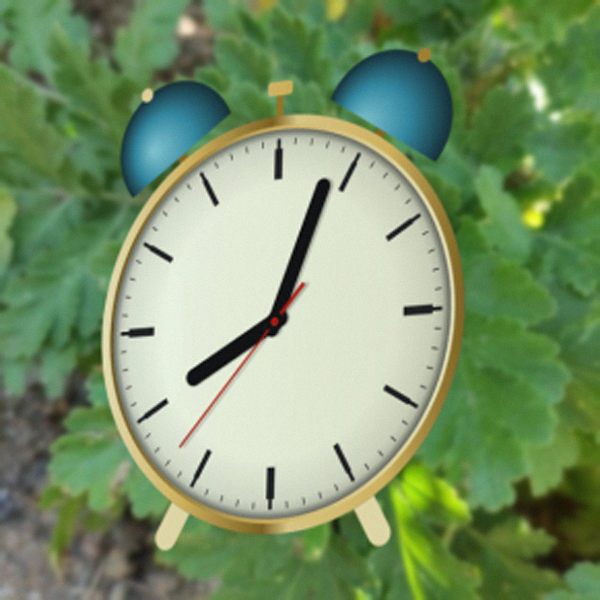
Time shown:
{"hour": 8, "minute": 3, "second": 37}
